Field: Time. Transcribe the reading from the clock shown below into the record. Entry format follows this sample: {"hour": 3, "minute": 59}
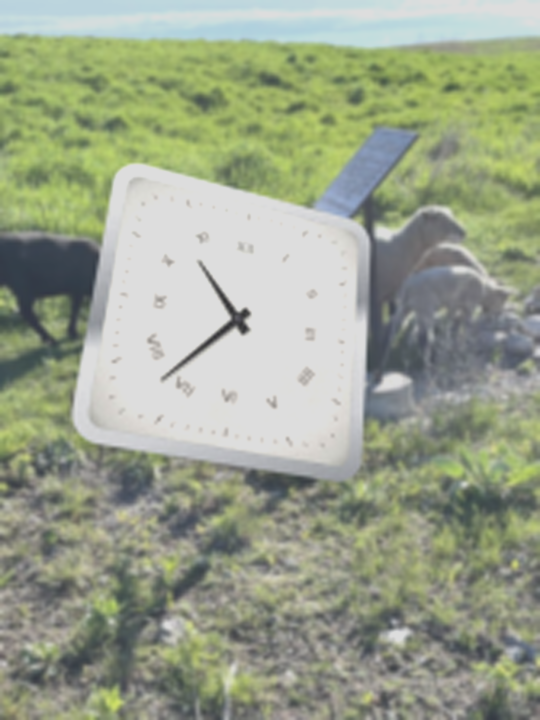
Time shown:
{"hour": 10, "minute": 37}
